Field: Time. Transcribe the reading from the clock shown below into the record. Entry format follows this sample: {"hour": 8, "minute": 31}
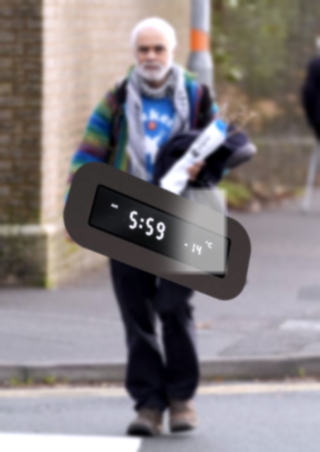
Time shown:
{"hour": 5, "minute": 59}
